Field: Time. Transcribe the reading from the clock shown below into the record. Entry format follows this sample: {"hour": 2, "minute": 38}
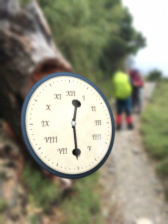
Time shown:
{"hour": 12, "minute": 30}
